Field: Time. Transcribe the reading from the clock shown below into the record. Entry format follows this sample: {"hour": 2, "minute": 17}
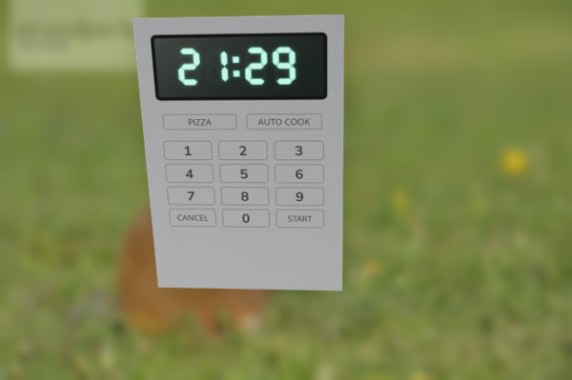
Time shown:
{"hour": 21, "minute": 29}
